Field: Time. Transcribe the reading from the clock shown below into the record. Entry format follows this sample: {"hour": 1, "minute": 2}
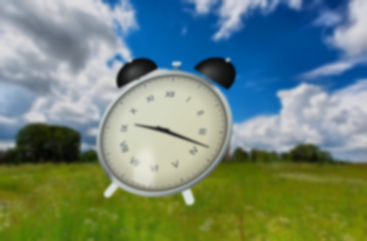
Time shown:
{"hour": 9, "minute": 18}
